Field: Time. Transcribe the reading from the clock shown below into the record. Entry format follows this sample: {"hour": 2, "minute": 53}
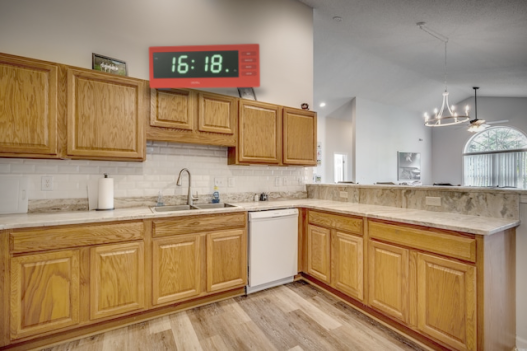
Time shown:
{"hour": 16, "minute": 18}
